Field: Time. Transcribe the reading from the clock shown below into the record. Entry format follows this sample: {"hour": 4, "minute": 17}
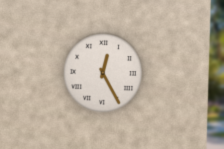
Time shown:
{"hour": 12, "minute": 25}
